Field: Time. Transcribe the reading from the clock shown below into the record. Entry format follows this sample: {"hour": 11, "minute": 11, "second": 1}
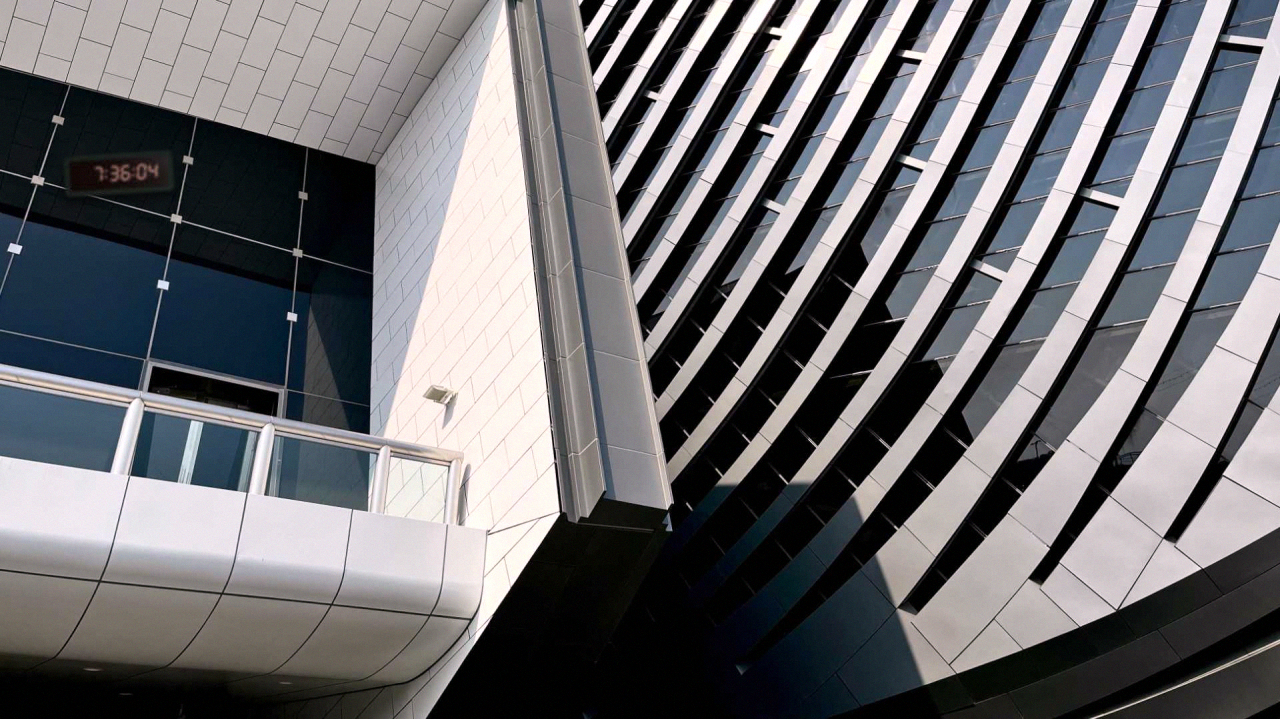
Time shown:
{"hour": 7, "minute": 36, "second": 4}
